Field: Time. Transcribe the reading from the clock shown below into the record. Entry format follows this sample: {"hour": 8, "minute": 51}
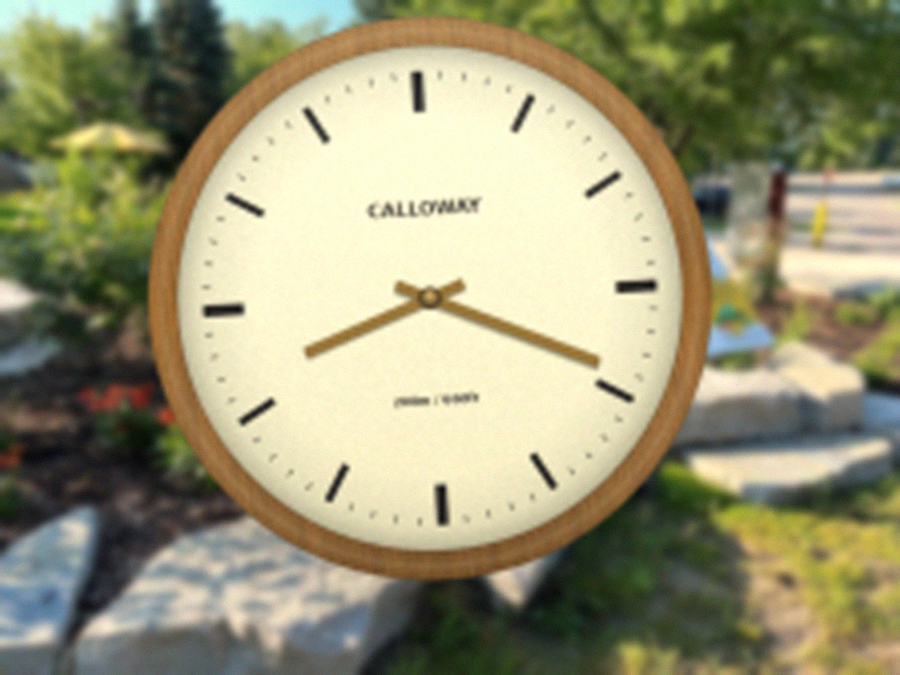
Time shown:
{"hour": 8, "minute": 19}
